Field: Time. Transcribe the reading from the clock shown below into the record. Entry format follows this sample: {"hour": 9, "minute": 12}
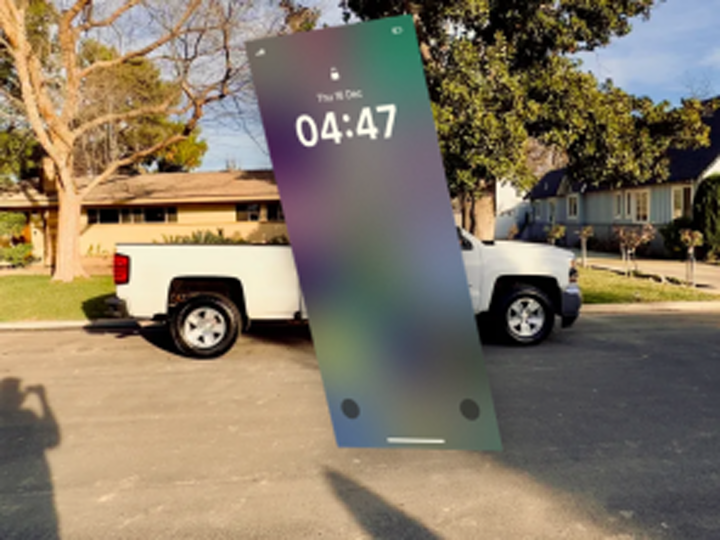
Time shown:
{"hour": 4, "minute": 47}
